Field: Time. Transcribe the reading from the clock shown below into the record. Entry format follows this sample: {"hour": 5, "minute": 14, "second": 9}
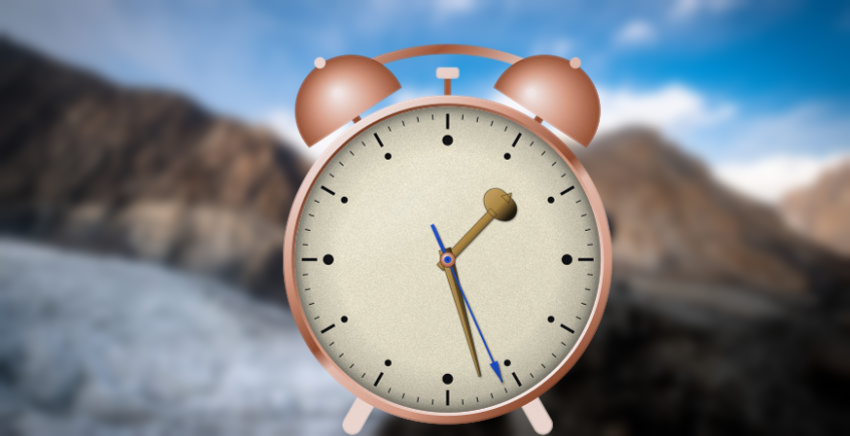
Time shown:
{"hour": 1, "minute": 27, "second": 26}
